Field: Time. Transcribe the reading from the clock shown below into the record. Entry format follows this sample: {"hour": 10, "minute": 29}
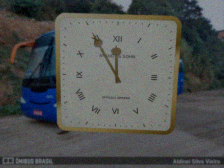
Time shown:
{"hour": 11, "minute": 55}
